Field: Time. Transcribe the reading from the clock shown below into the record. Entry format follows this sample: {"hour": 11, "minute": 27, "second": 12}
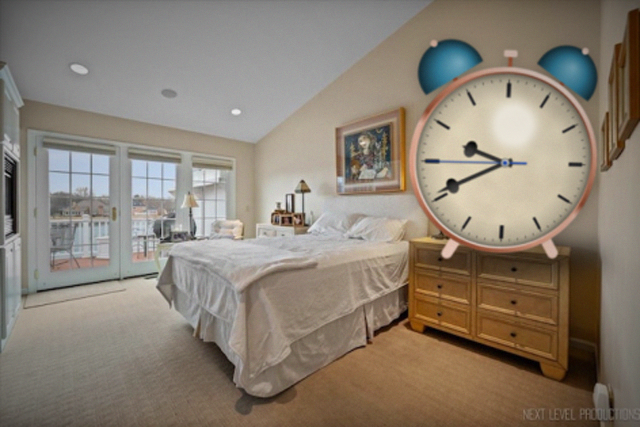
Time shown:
{"hour": 9, "minute": 40, "second": 45}
